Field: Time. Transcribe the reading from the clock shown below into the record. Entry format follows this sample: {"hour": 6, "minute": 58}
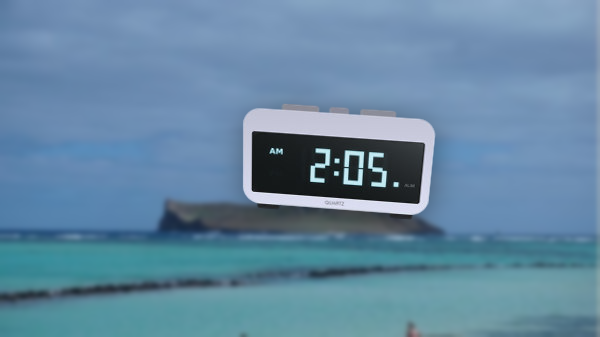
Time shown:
{"hour": 2, "minute": 5}
